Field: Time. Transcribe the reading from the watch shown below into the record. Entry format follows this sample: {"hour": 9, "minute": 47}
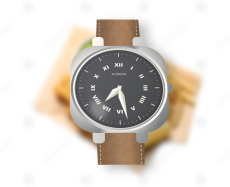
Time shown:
{"hour": 7, "minute": 28}
